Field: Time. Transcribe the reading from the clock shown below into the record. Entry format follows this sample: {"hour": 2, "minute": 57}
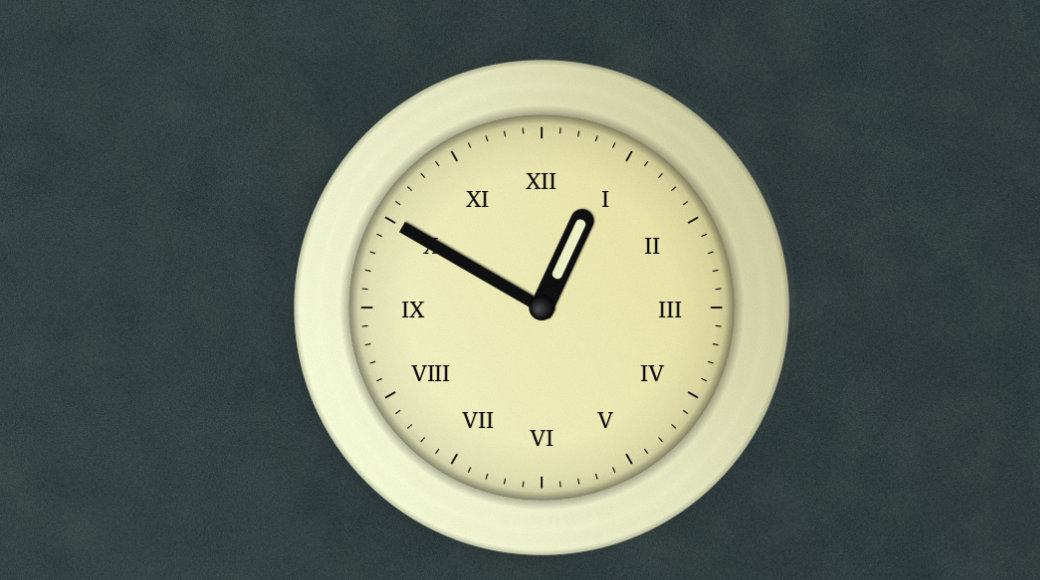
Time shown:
{"hour": 12, "minute": 50}
